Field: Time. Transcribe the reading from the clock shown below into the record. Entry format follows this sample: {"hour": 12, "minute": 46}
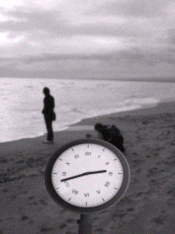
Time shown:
{"hour": 2, "minute": 42}
